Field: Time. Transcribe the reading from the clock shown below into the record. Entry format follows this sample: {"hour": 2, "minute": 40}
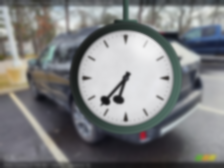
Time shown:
{"hour": 6, "minute": 37}
